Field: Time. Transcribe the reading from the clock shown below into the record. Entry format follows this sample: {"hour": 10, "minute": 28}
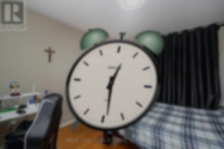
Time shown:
{"hour": 12, "minute": 29}
